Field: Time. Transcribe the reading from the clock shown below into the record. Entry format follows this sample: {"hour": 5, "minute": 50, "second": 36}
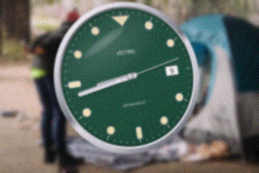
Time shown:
{"hour": 8, "minute": 43, "second": 13}
